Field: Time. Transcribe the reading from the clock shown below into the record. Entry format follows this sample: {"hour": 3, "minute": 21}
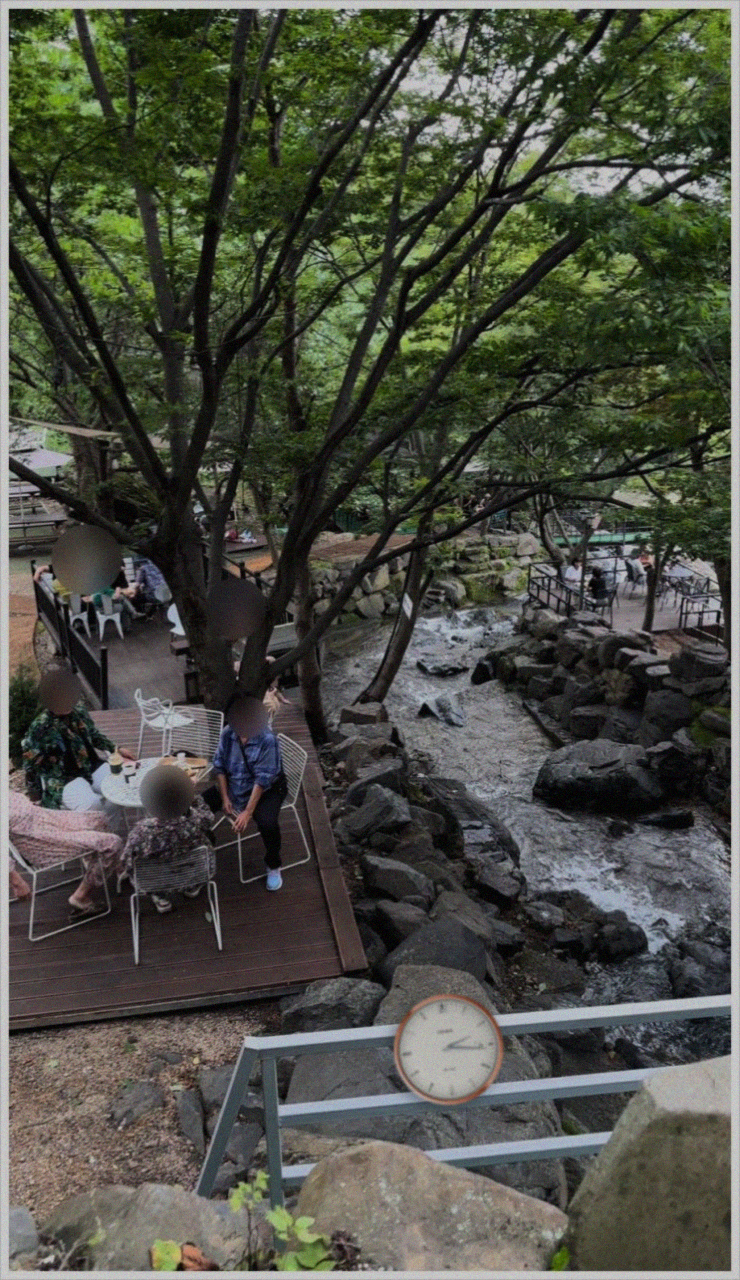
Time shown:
{"hour": 2, "minute": 16}
